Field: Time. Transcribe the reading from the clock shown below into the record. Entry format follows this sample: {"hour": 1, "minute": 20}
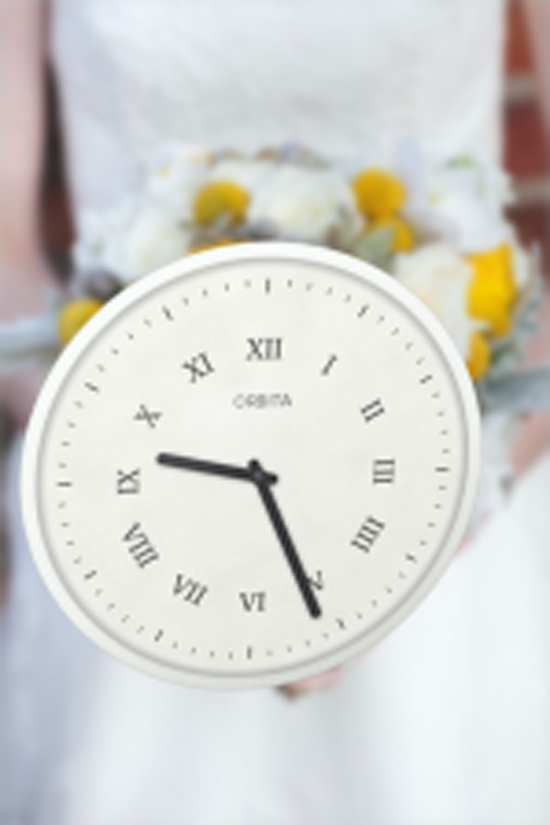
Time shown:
{"hour": 9, "minute": 26}
